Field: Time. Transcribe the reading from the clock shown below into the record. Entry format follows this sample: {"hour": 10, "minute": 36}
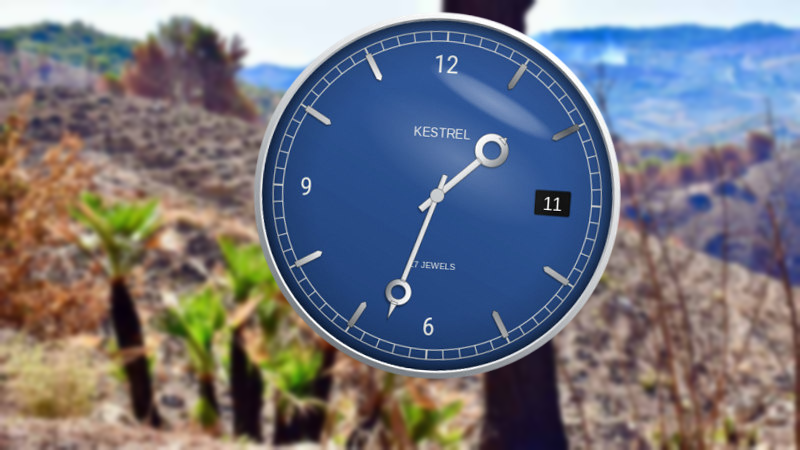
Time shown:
{"hour": 1, "minute": 33}
